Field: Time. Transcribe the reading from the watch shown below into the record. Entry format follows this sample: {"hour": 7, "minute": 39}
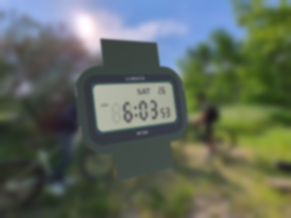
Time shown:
{"hour": 6, "minute": 3}
